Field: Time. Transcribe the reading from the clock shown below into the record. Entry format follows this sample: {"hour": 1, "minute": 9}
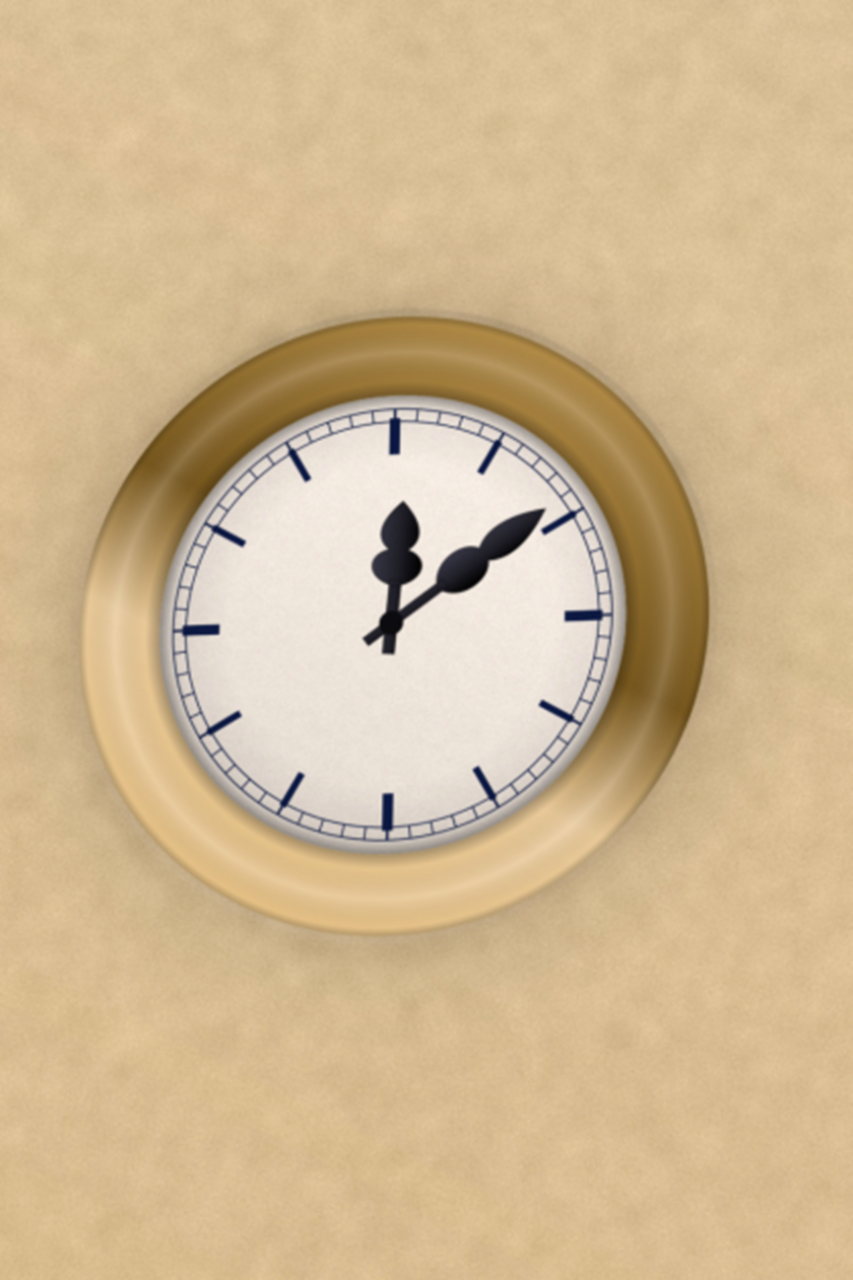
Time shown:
{"hour": 12, "minute": 9}
